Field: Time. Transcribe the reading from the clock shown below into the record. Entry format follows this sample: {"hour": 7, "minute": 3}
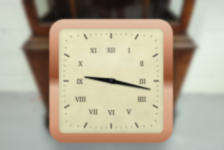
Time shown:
{"hour": 9, "minute": 17}
